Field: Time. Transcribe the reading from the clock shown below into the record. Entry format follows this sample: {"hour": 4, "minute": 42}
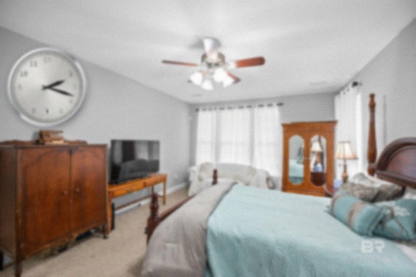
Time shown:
{"hour": 2, "minute": 18}
